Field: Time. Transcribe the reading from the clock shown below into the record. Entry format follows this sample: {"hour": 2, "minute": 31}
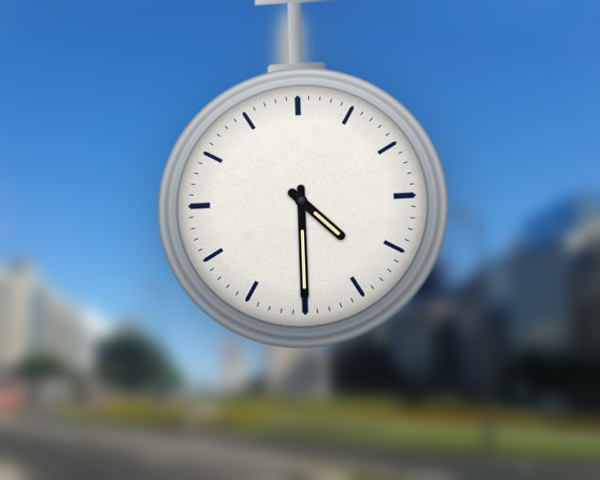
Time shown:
{"hour": 4, "minute": 30}
